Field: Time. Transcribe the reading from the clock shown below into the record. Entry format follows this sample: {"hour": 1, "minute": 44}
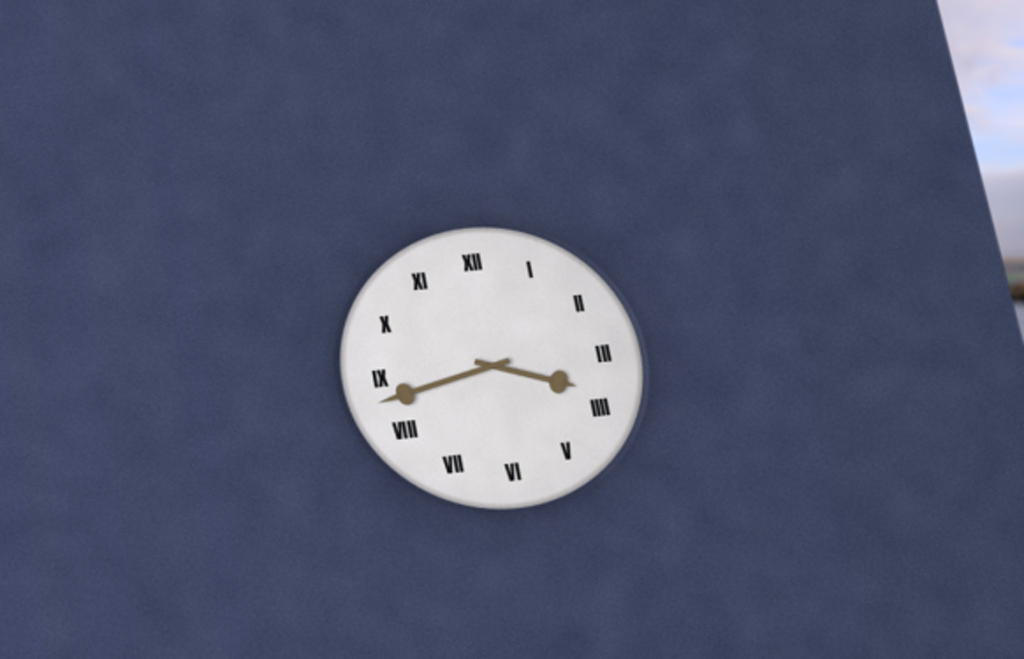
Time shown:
{"hour": 3, "minute": 43}
